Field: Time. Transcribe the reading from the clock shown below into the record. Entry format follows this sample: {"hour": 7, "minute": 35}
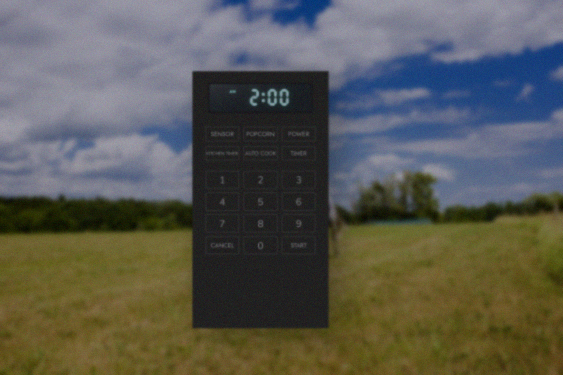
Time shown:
{"hour": 2, "minute": 0}
